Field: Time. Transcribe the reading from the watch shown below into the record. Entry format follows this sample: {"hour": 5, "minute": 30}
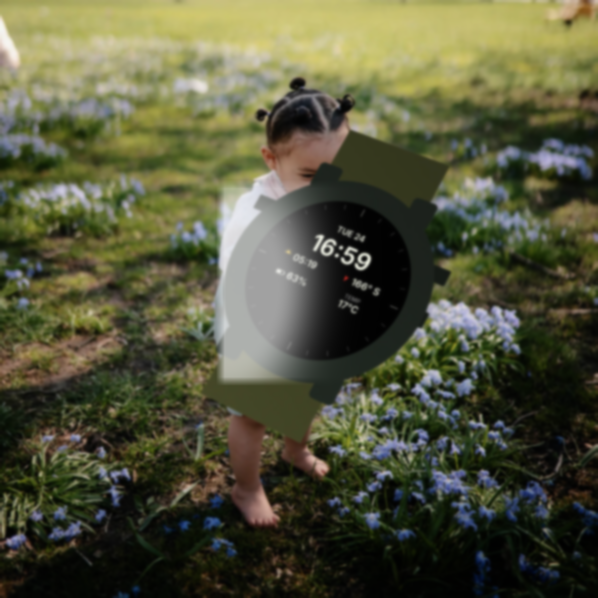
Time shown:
{"hour": 16, "minute": 59}
